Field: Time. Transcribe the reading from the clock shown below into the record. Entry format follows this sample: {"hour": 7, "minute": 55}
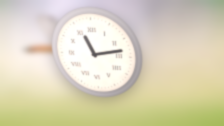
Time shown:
{"hour": 11, "minute": 13}
